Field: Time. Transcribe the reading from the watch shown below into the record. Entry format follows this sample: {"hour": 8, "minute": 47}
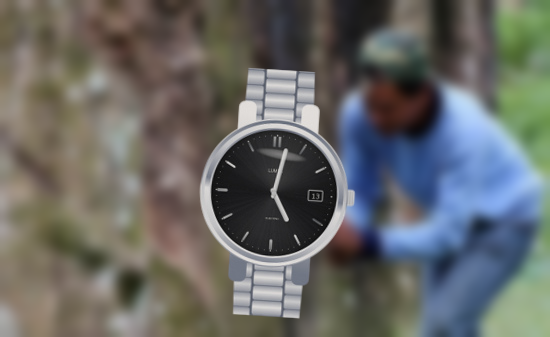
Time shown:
{"hour": 5, "minute": 2}
